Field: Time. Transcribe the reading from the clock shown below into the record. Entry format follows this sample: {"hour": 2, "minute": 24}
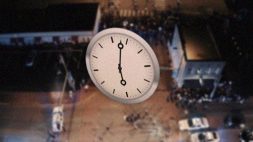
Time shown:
{"hour": 6, "minute": 3}
